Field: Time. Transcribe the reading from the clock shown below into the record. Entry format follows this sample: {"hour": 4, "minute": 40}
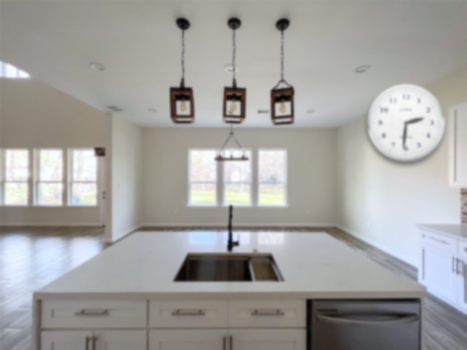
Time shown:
{"hour": 2, "minute": 31}
